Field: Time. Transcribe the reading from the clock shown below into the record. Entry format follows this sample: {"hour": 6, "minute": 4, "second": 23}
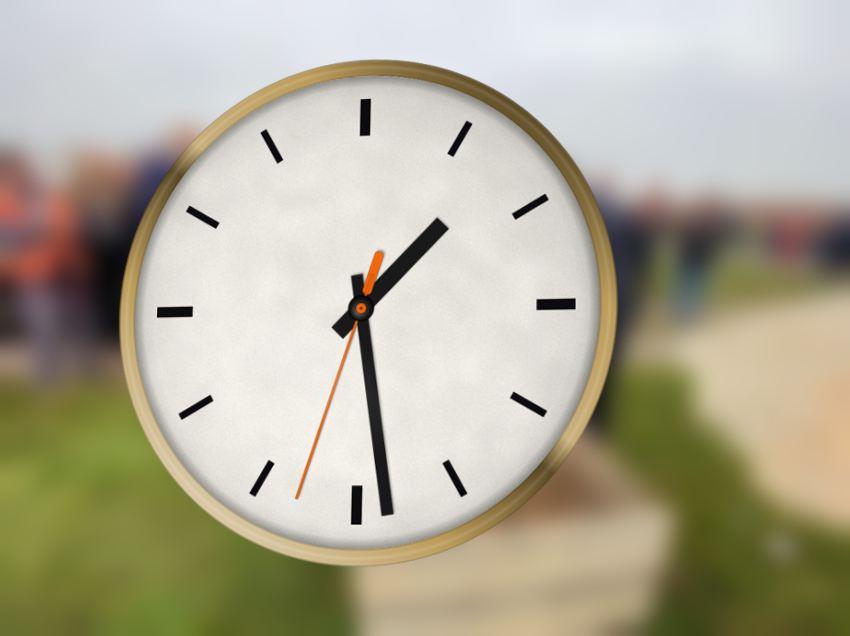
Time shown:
{"hour": 1, "minute": 28, "second": 33}
